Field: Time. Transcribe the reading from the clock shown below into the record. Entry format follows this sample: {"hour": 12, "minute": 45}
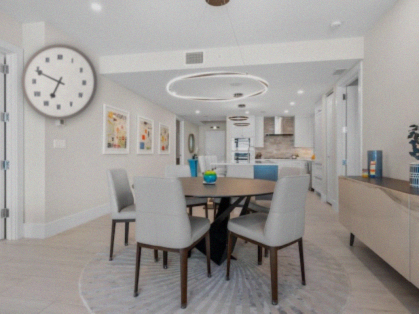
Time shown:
{"hour": 6, "minute": 49}
